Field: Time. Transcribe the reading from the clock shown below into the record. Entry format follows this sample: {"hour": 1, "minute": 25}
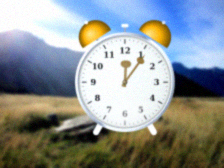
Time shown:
{"hour": 12, "minute": 6}
